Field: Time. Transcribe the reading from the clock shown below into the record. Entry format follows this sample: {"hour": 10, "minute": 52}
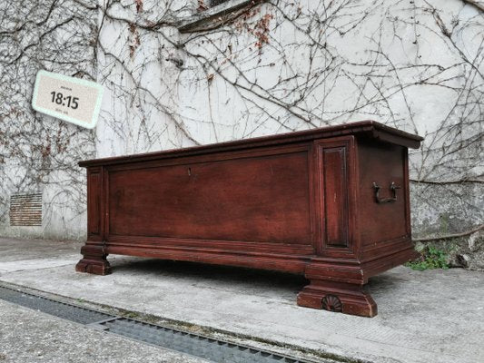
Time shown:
{"hour": 18, "minute": 15}
